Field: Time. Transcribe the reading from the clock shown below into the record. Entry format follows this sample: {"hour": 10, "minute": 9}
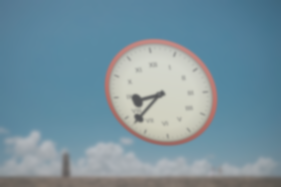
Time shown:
{"hour": 8, "minute": 38}
